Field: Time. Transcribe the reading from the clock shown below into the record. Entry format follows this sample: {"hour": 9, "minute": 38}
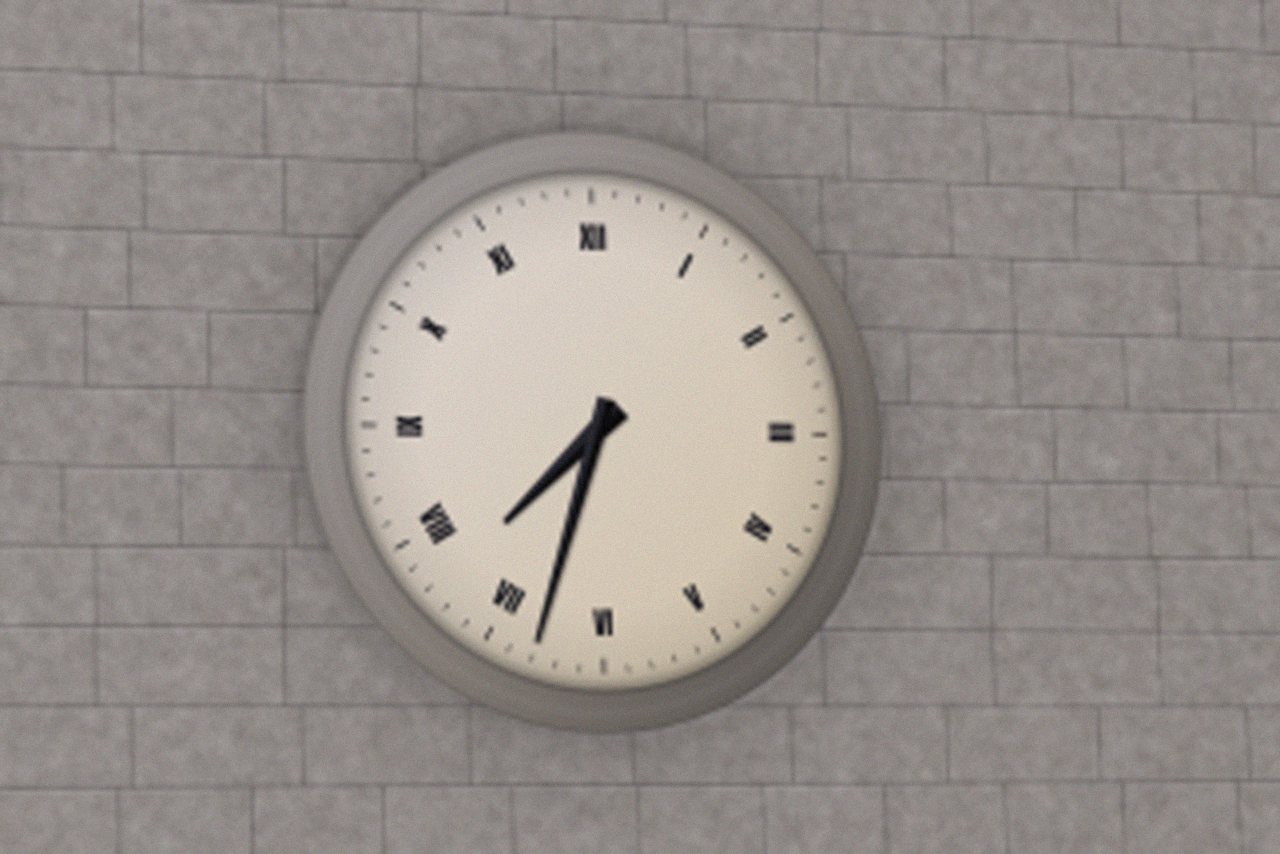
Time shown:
{"hour": 7, "minute": 33}
